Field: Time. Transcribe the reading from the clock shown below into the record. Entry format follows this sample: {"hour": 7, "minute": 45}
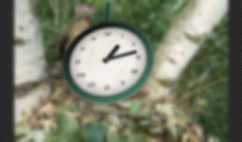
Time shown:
{"hour": 1, "minute": 13}
